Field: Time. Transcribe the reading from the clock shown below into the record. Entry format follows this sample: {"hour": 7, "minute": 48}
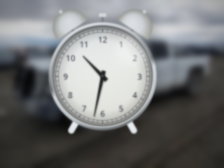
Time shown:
{"hour": 10, "minute": 32}
